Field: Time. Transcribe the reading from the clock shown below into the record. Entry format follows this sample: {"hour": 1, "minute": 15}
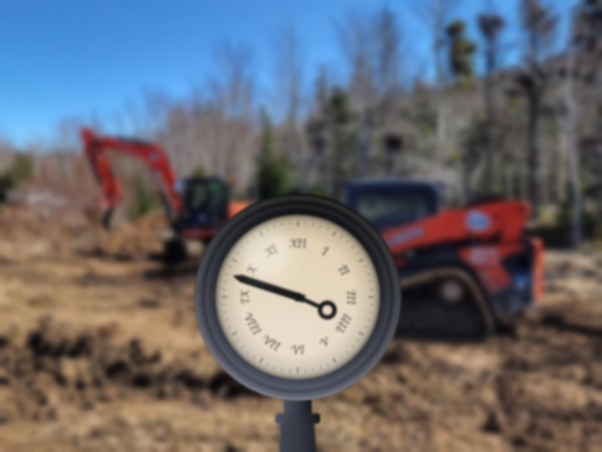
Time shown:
{"hour": 3, "minute": 48}
